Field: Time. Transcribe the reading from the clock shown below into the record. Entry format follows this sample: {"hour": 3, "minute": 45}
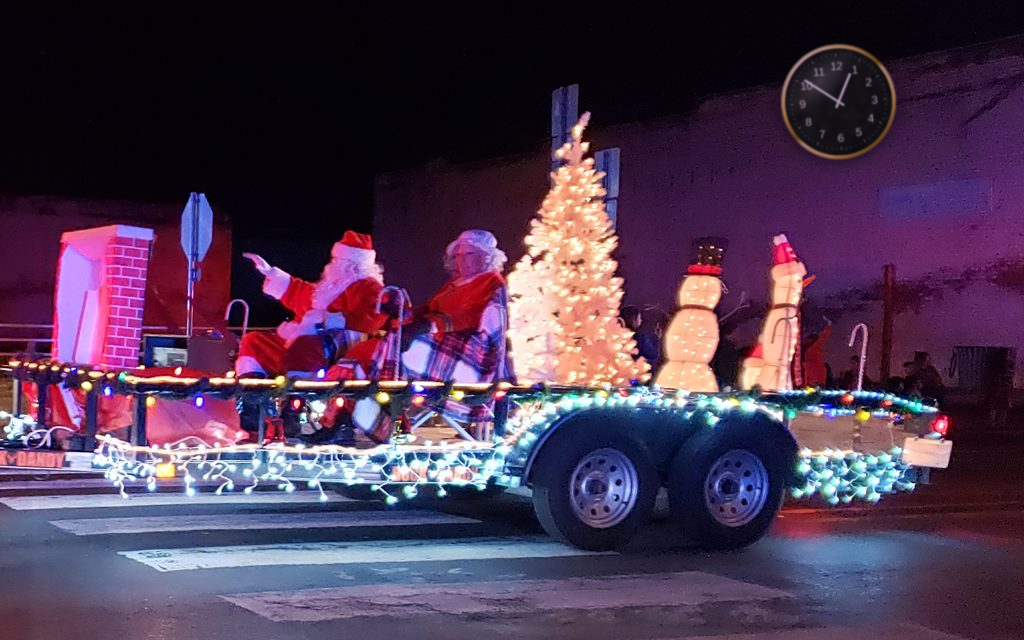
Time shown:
{"hour": 12, "minute": 51}
